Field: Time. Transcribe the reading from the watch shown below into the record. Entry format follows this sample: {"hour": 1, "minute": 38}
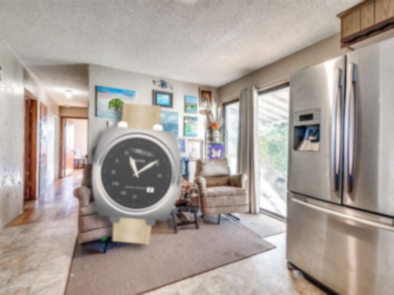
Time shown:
{"hour": 11, "minute": 9}
